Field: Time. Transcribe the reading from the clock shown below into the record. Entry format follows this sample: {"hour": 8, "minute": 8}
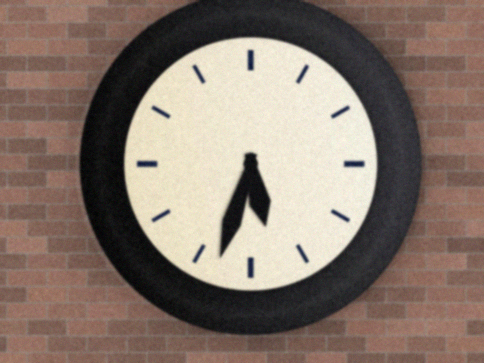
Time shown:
{"hour": 5, "minute": 33}
